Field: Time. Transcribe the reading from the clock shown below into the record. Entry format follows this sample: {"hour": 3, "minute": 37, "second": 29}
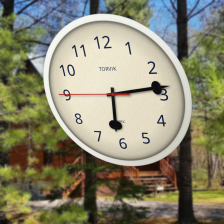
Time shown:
{"hour": 6, "minute": 13, "second": 45}
